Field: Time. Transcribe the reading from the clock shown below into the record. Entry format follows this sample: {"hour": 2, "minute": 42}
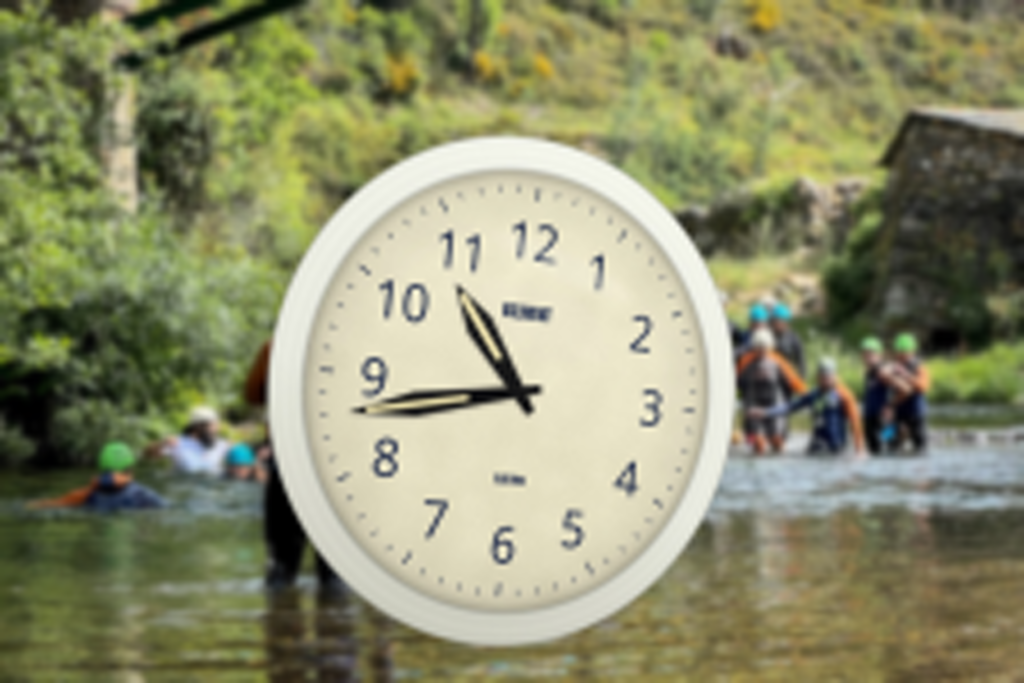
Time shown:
{"hour": 10, "minute": 43}
